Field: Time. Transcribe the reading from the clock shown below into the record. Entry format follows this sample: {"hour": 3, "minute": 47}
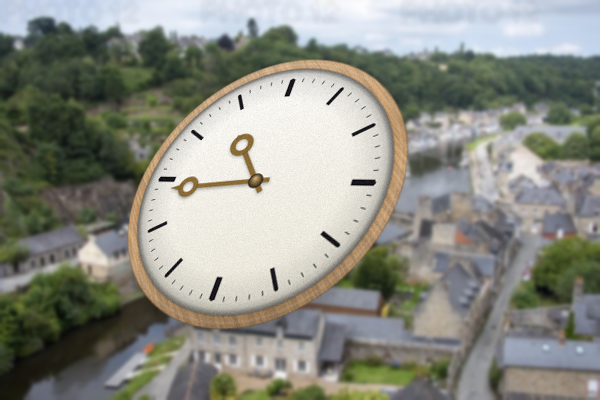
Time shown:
{"hour": 10, "minute": 44}
